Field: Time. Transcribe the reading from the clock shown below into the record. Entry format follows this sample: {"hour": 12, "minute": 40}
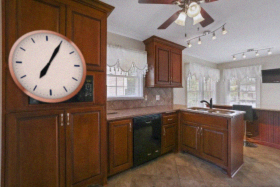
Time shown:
{"hour": 7, "minute": 5}
